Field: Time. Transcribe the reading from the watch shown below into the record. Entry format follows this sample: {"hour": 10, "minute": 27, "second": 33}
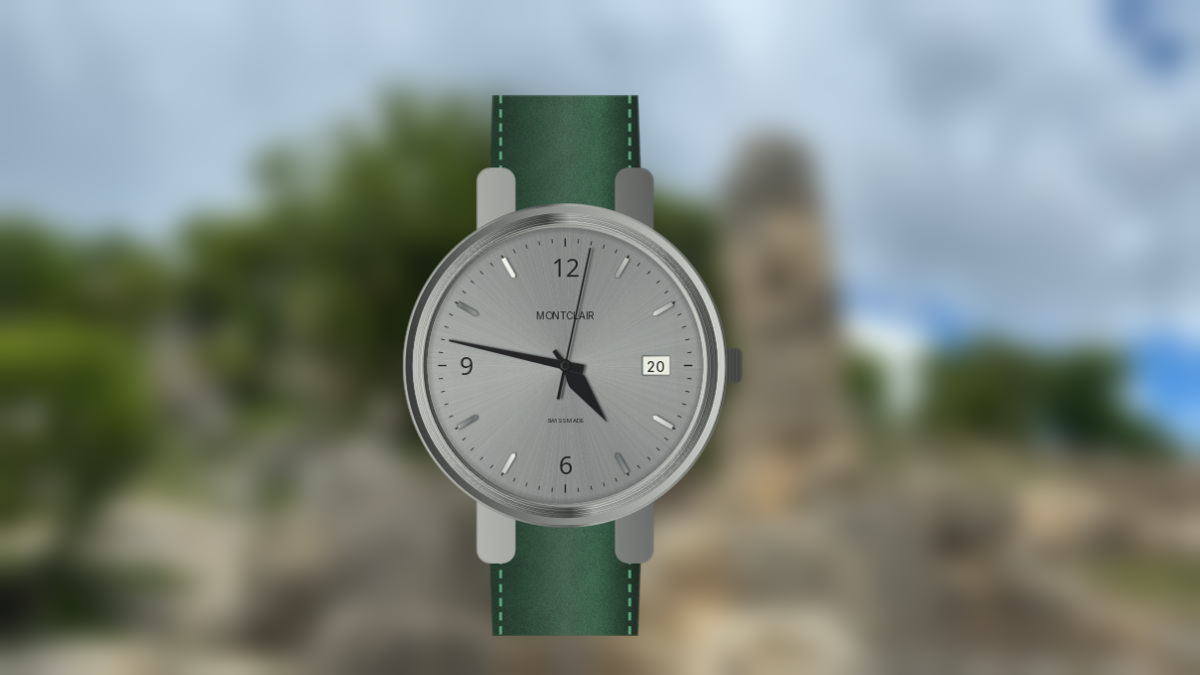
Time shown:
{"hour": 4, "minute": 47, "second": 2}
